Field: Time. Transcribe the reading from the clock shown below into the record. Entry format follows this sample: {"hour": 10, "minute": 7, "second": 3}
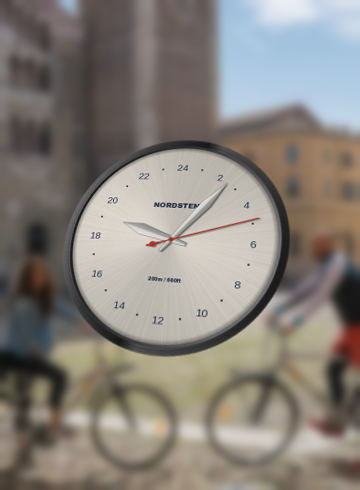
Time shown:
{"hour": 19, "minute": 6, "second": 12}
